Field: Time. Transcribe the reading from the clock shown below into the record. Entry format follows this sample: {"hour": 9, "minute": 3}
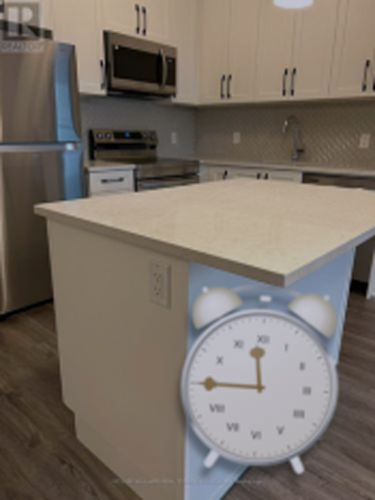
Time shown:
{"hour": 11, "minute": 45}
